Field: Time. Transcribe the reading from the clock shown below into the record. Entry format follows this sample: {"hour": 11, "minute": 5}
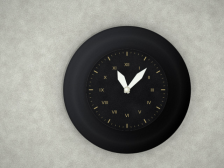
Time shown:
{"hour": 11, "minute": 7}
